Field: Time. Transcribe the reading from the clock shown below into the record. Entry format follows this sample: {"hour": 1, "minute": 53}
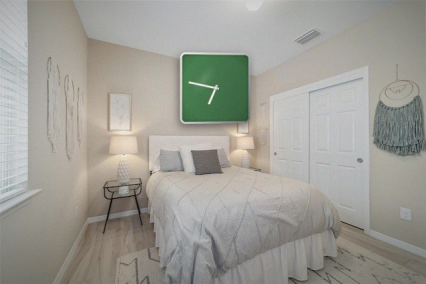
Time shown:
{"hour": 6, "minute": 47}
